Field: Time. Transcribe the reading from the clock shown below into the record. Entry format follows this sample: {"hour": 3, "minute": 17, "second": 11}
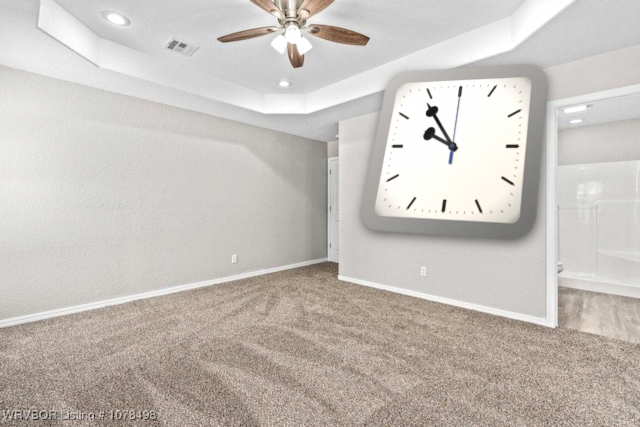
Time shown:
{"hour": 9, "minute": 54, "second": 0}
